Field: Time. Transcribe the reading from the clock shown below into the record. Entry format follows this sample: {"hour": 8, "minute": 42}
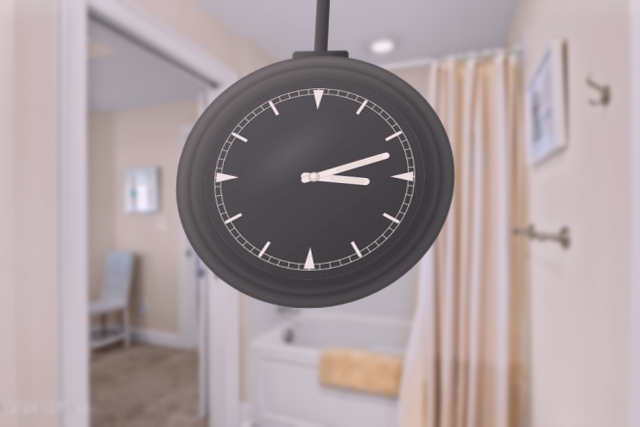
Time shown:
{"hour": 3, "minute": 12}
